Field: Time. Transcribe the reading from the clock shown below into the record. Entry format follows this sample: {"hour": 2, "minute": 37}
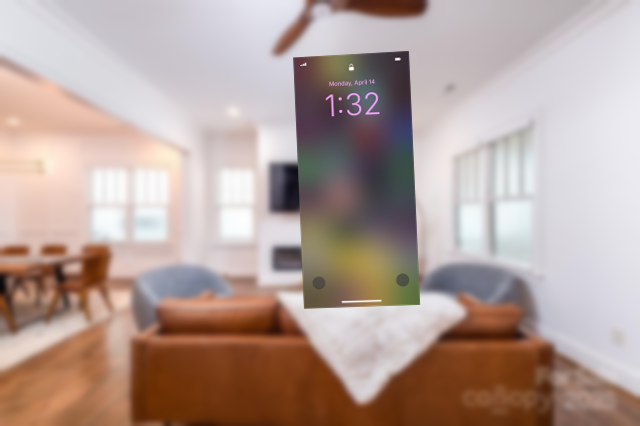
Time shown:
{"hour": 1, "minute": 32}
